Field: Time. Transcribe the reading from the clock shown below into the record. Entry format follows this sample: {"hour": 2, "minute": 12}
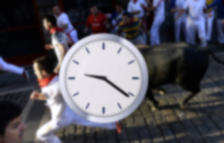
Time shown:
{"hour": 9, "minute": 21}
